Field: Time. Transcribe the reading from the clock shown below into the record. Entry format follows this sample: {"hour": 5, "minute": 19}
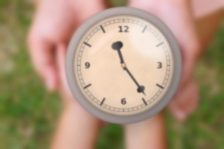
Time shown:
{"hour": 11, "minute": 24}
